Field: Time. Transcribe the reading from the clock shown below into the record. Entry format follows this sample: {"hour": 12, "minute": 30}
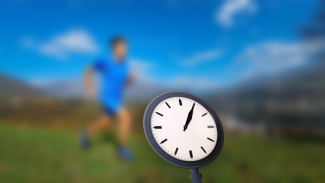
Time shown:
{"hour": 1, "minute": 5}
